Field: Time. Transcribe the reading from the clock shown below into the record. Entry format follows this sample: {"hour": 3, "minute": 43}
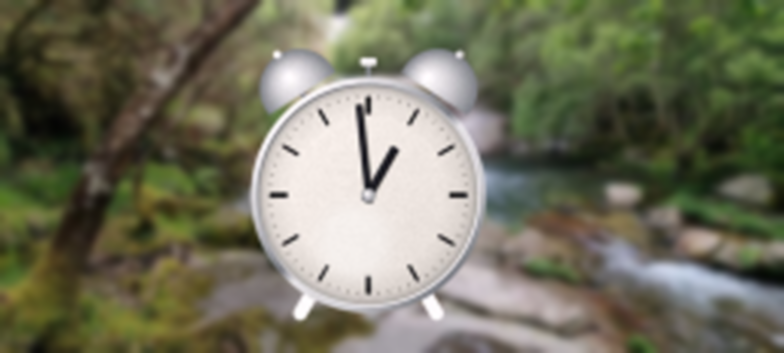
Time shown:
{"hour": 12, "minute": 59}
